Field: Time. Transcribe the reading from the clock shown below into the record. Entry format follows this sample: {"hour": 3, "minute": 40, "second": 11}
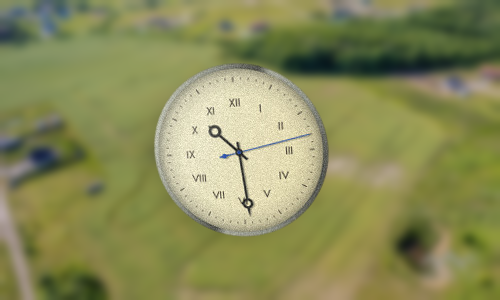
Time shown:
{"hour": 10, "minute": 29, "second": 13}
